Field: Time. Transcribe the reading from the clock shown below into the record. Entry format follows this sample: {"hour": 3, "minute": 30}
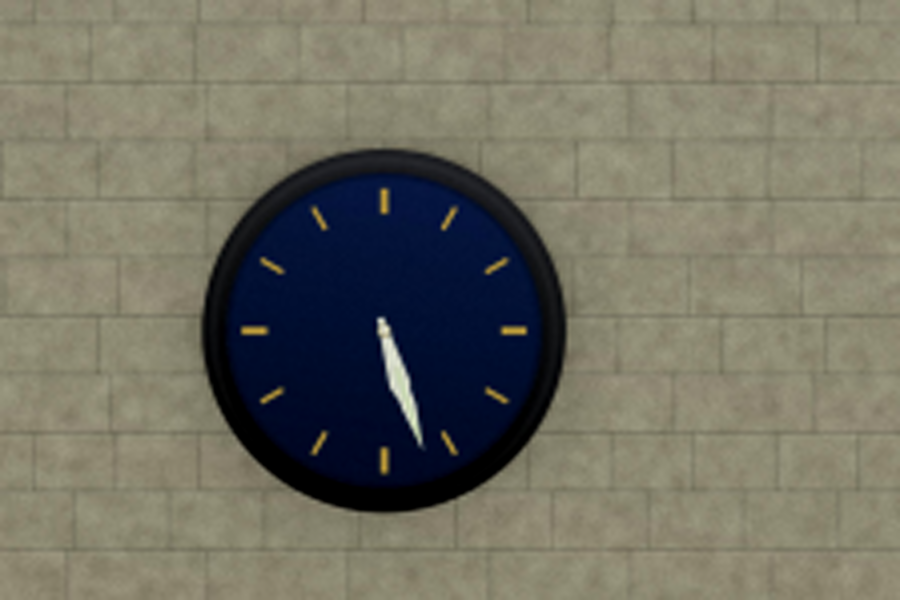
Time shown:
{"hour": 5, "minute": 27}
